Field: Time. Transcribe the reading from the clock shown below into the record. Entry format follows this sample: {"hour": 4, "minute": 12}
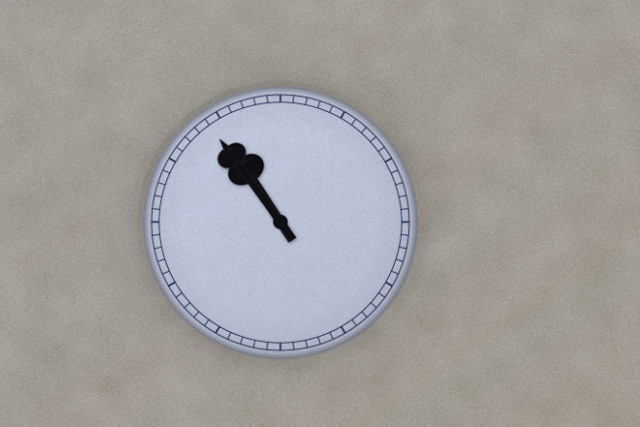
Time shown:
{"hour": 10, "minute": 54}
